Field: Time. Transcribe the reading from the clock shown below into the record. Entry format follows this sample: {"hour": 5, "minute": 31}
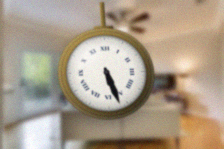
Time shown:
{"hour": 5, "minute": 27}
